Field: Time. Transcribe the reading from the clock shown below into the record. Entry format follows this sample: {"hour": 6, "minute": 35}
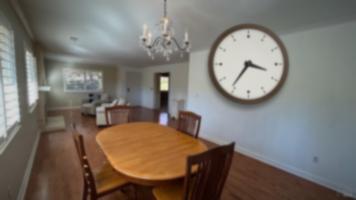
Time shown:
{"hour": 3, "minute": 36}
